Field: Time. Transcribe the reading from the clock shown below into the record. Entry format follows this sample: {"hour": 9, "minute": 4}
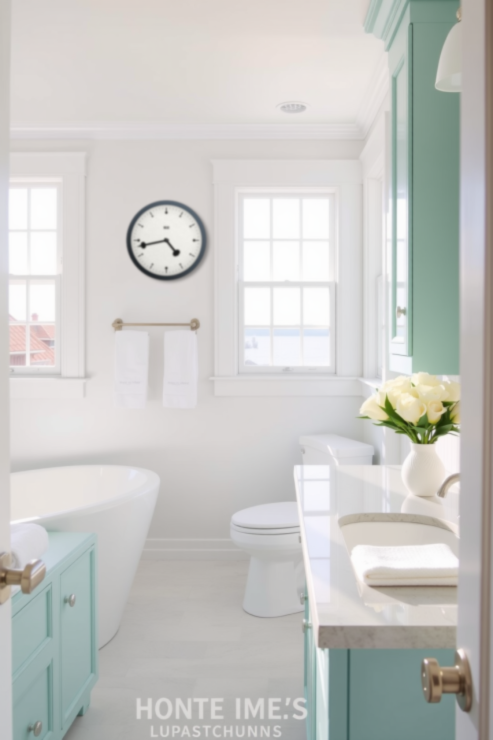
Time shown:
{"hour": 4, "minute": 43}
